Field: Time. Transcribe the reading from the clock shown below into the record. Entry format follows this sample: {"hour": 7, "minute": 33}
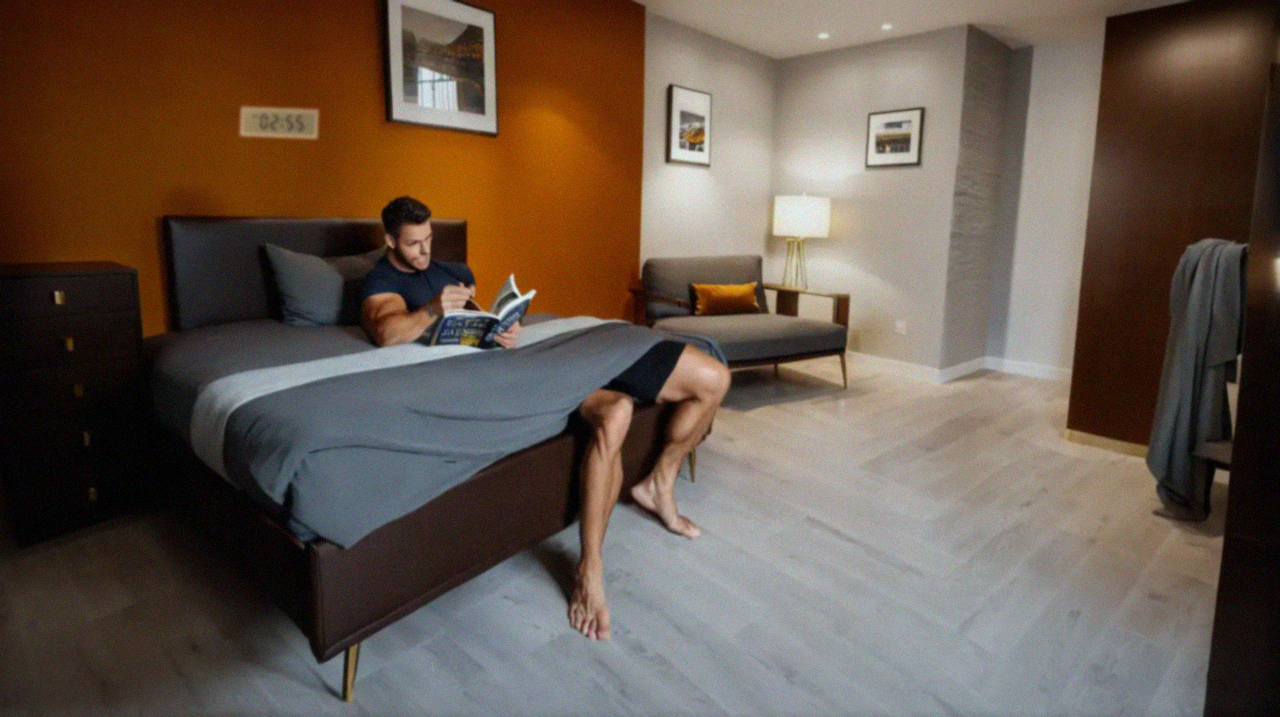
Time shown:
{"hour": 2, "minute": 55}
